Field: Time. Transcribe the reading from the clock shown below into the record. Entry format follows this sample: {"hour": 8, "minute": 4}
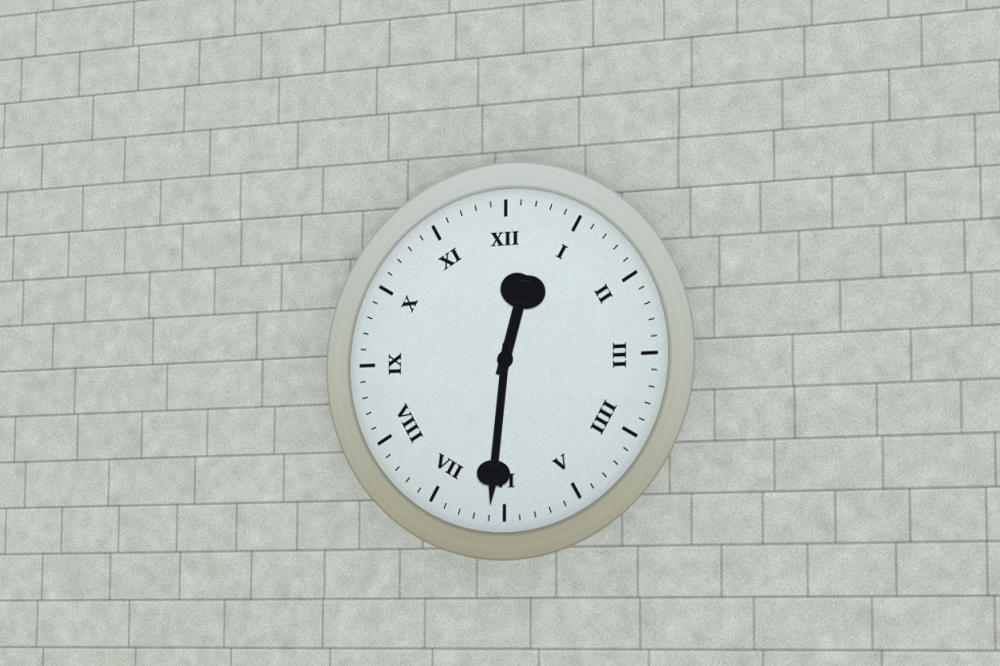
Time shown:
{"hour": 12, "minute": 31}
